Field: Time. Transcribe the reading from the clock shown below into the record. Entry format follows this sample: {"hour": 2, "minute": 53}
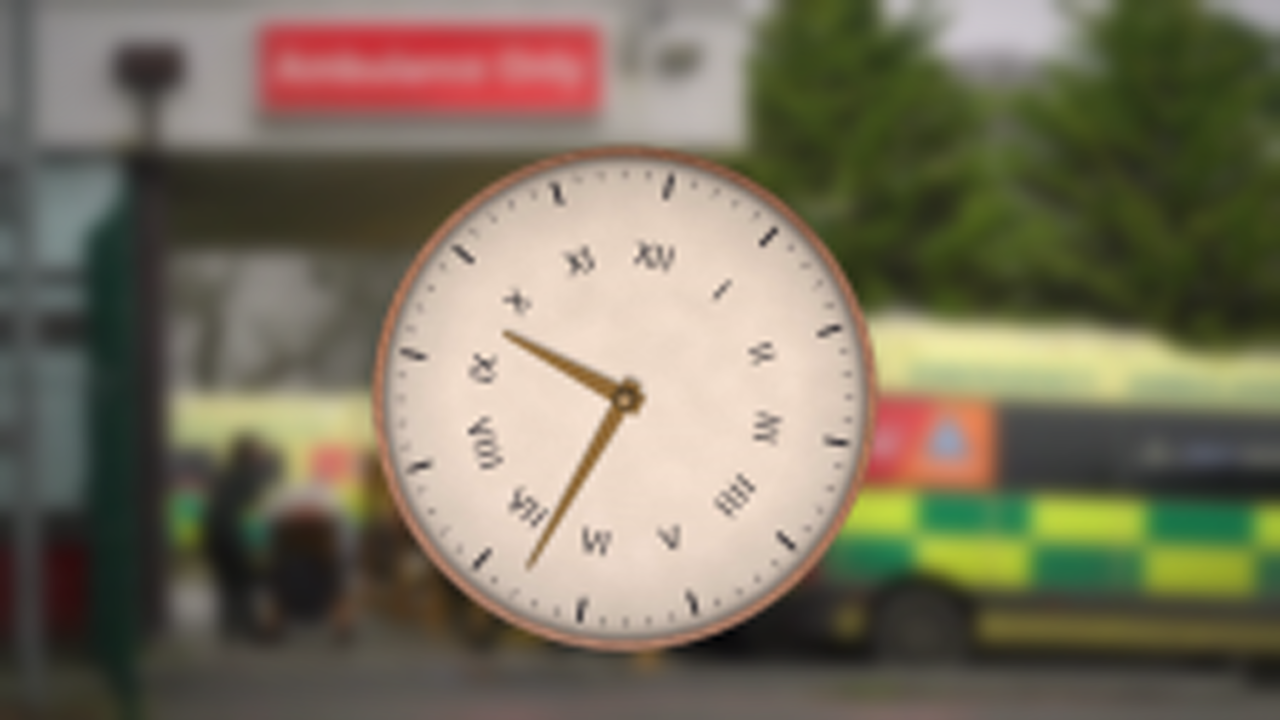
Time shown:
{"hour": 9, "minute": 33}
